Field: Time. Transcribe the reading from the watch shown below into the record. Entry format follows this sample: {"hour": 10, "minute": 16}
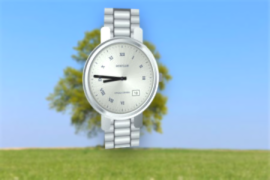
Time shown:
{"hour": 8, "minute": 46}
